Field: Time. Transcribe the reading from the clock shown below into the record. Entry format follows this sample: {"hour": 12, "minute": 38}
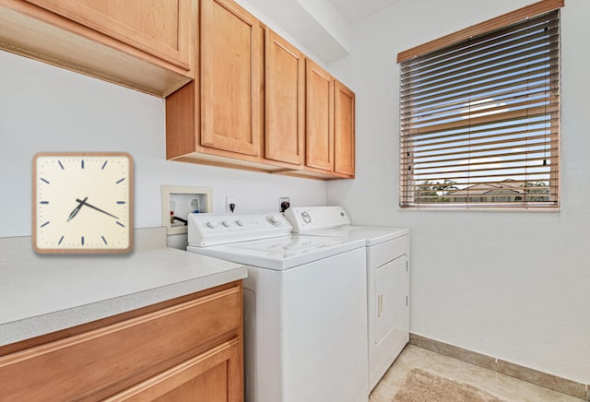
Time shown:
{"hour": 7, "minute": 19}
